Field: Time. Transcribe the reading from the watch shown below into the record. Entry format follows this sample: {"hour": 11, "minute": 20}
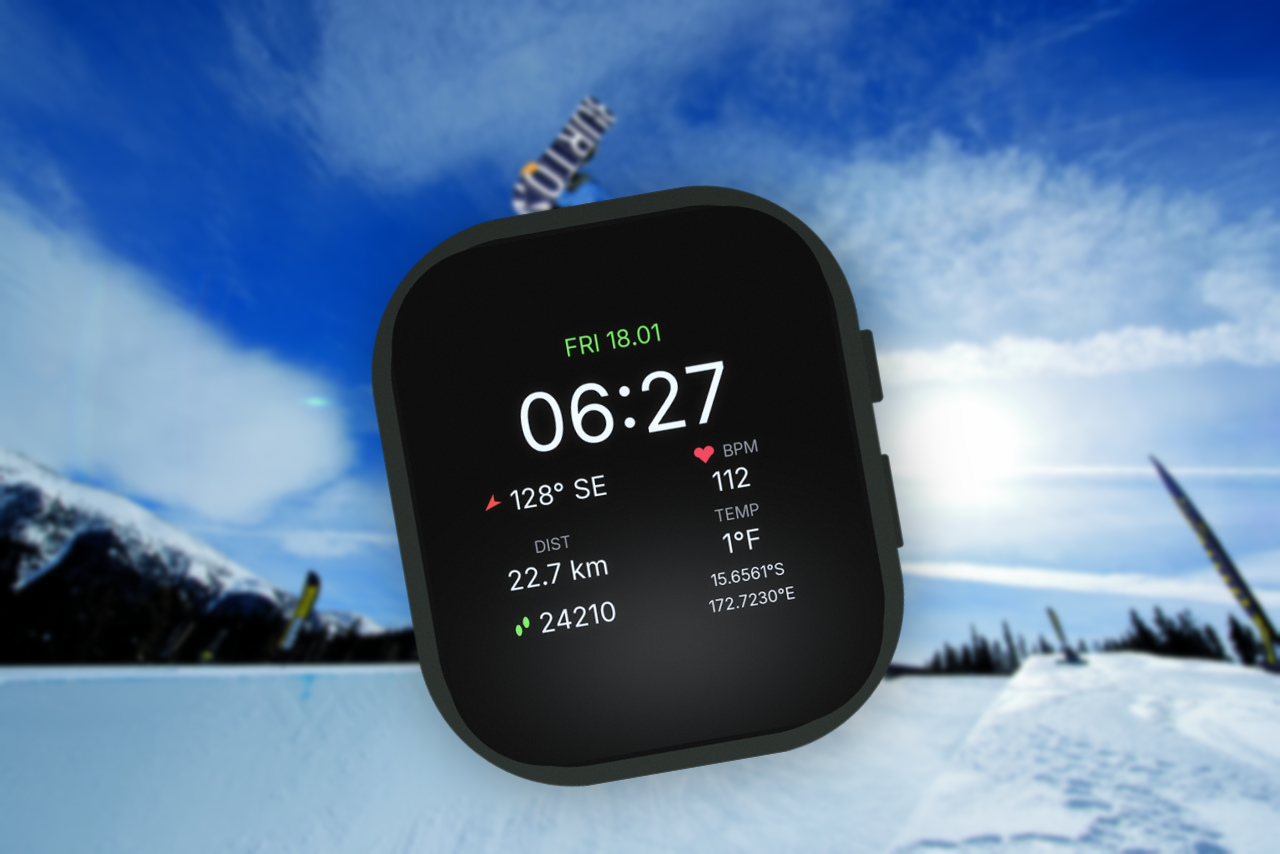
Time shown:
{"hour": 6, "minute": 27}
